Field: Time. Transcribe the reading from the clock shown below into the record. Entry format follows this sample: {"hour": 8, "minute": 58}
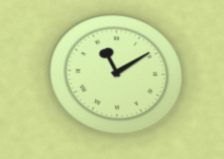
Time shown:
{"hour": 11, "minute": 9}
